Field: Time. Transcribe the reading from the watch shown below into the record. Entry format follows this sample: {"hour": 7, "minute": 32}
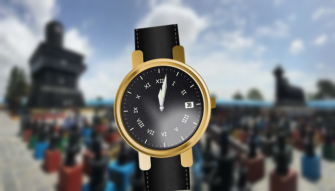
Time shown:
{"hour": 12, "minute": 2}
